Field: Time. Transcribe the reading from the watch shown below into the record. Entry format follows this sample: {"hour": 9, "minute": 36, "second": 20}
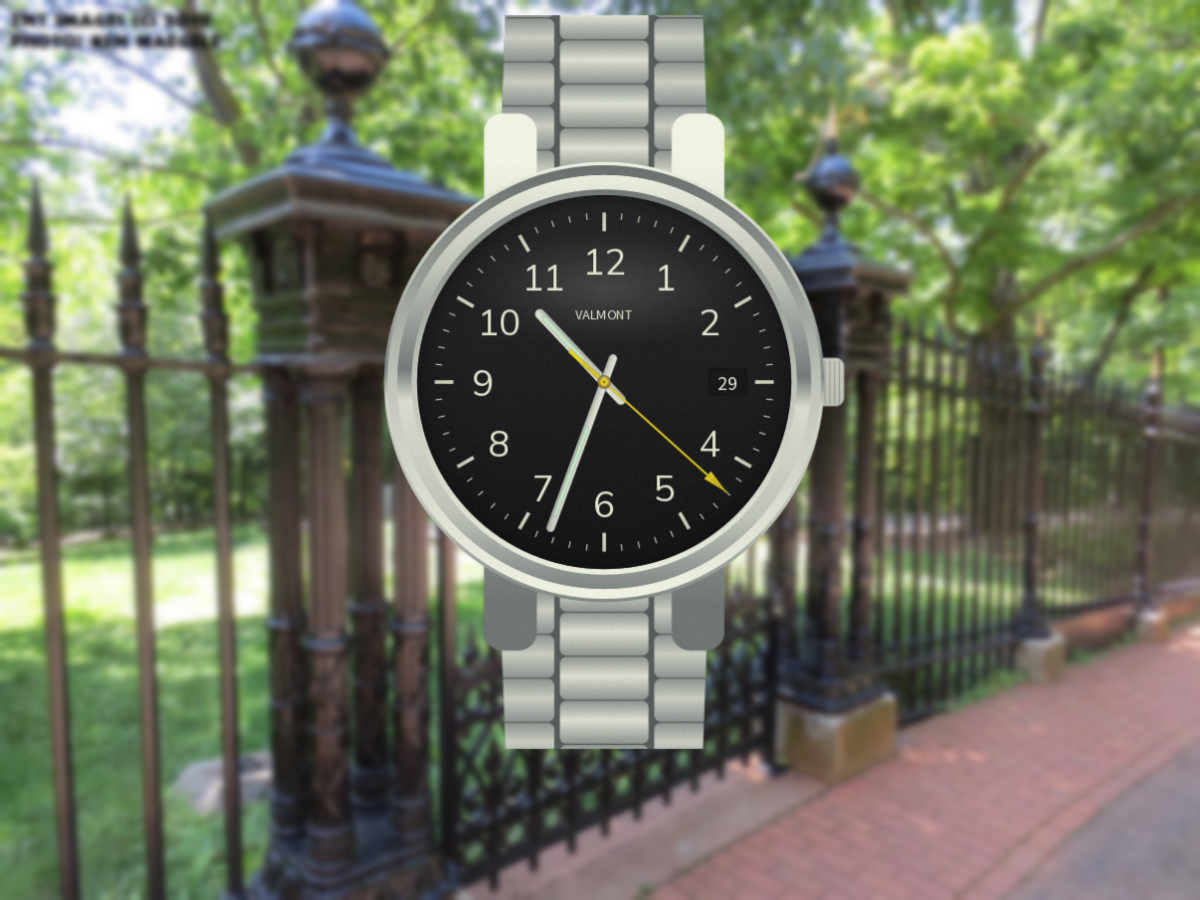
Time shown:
{"hour": 10, "minute": 33, "second": 22}
